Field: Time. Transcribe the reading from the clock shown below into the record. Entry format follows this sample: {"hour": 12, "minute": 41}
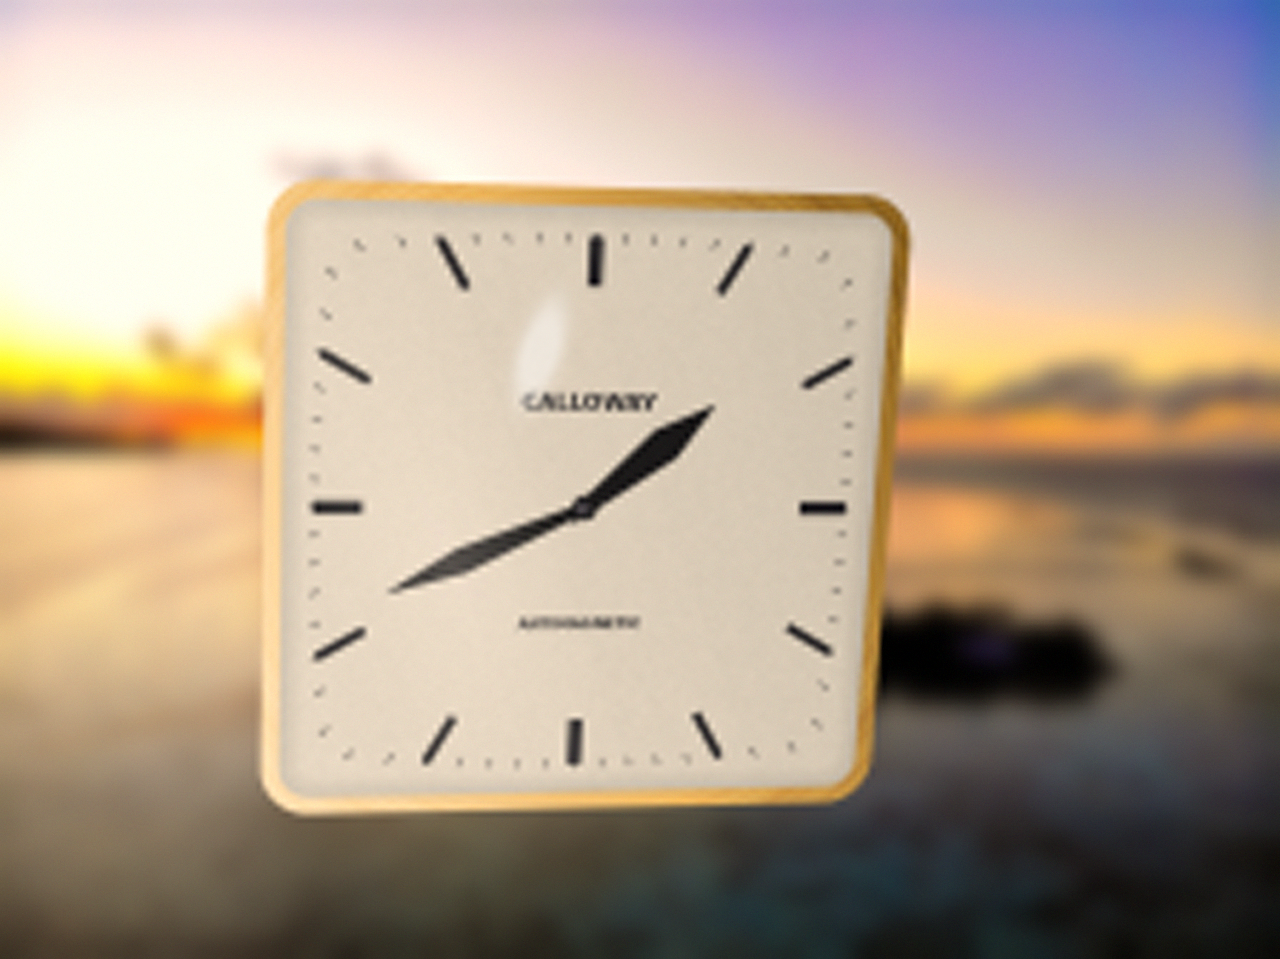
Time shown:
{"hour": 1, "minute": 41}
